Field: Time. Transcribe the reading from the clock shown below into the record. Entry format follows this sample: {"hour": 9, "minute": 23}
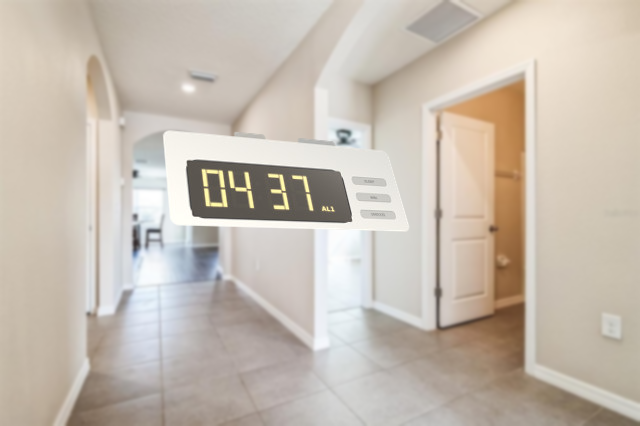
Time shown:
{"hour": 4, "minute": 37}
